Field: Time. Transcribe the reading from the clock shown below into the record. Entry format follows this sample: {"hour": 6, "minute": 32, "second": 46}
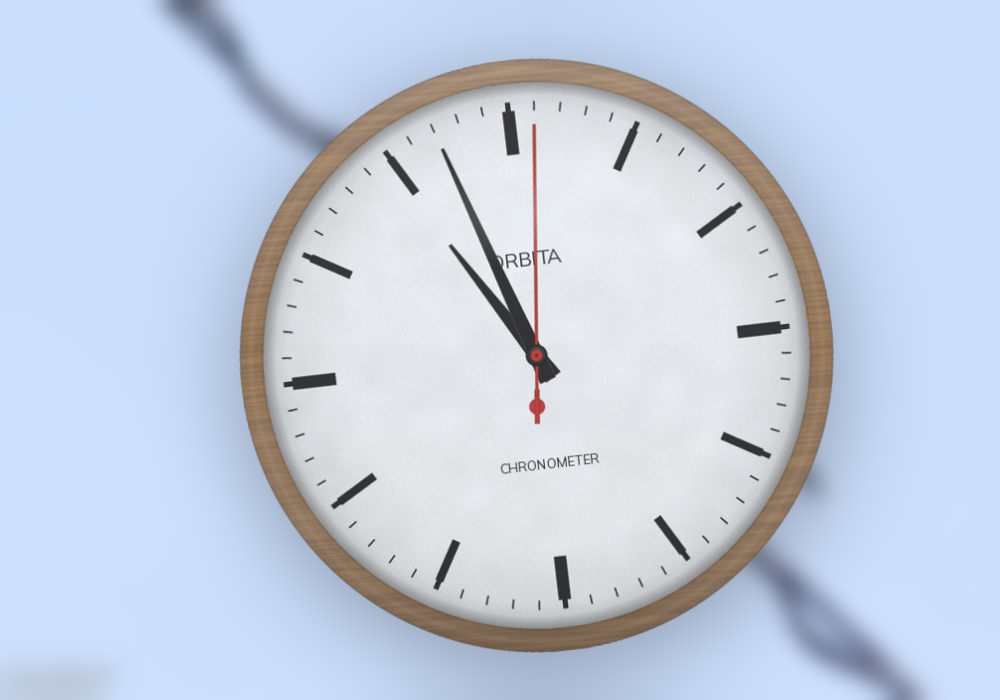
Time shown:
{"hour": 10, "minute": 57, "second": 1}
